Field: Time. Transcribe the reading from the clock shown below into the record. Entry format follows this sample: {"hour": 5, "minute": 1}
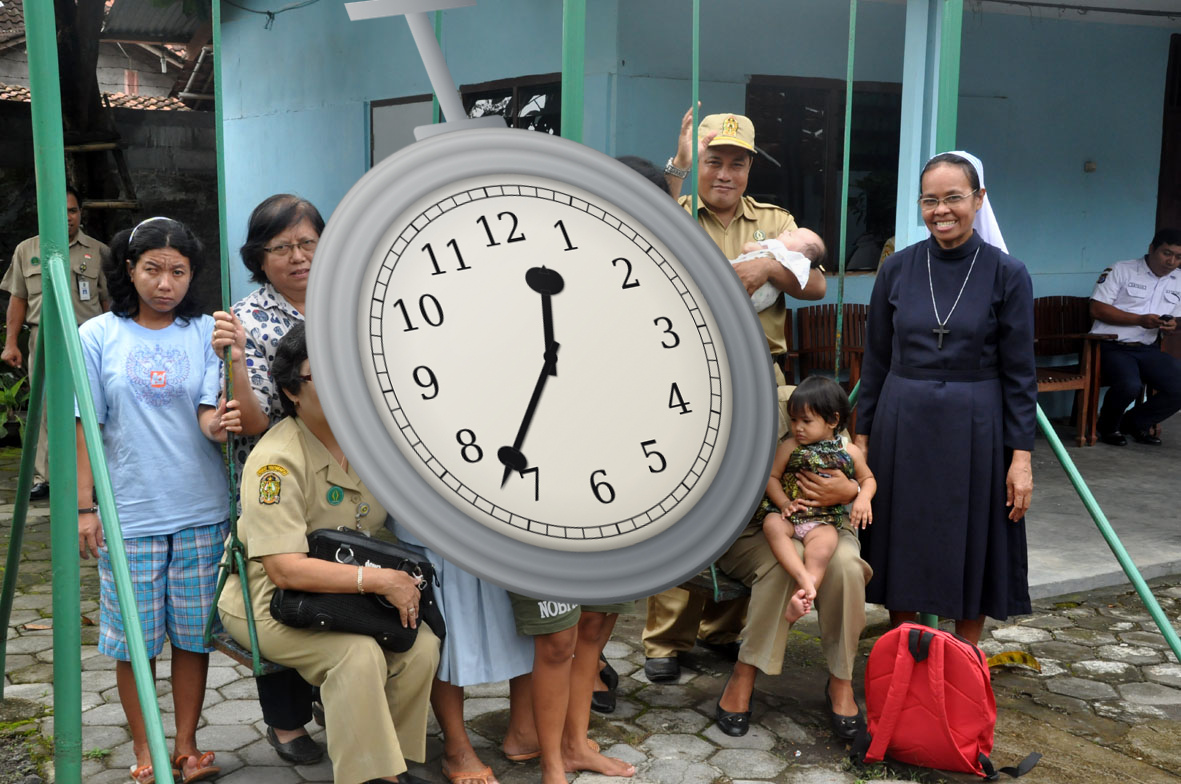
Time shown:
{"hour": 12, "minute": 37}
